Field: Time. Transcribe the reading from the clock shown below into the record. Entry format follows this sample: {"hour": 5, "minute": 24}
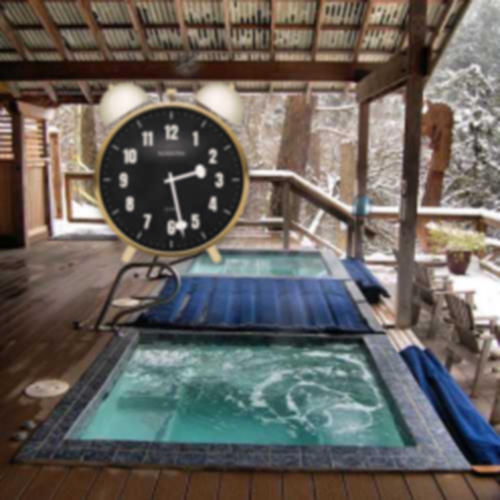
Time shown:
{"hour": 2, "minute": 28}
